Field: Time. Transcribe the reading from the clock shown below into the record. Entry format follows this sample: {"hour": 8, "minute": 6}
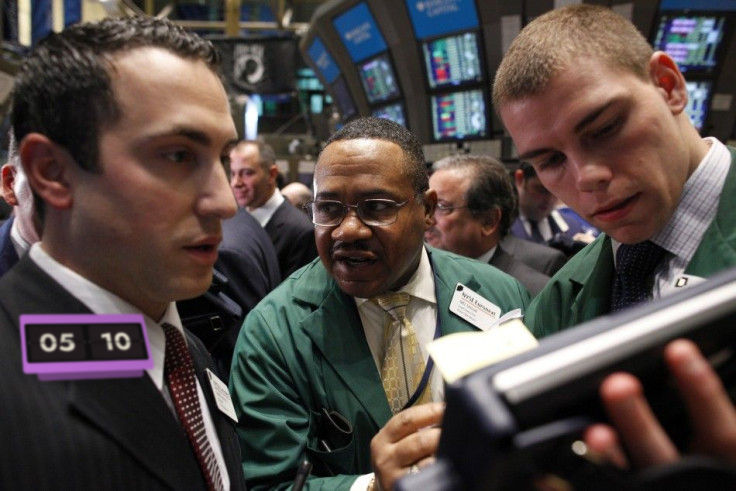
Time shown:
{"hour": 5, "minute": 10}
